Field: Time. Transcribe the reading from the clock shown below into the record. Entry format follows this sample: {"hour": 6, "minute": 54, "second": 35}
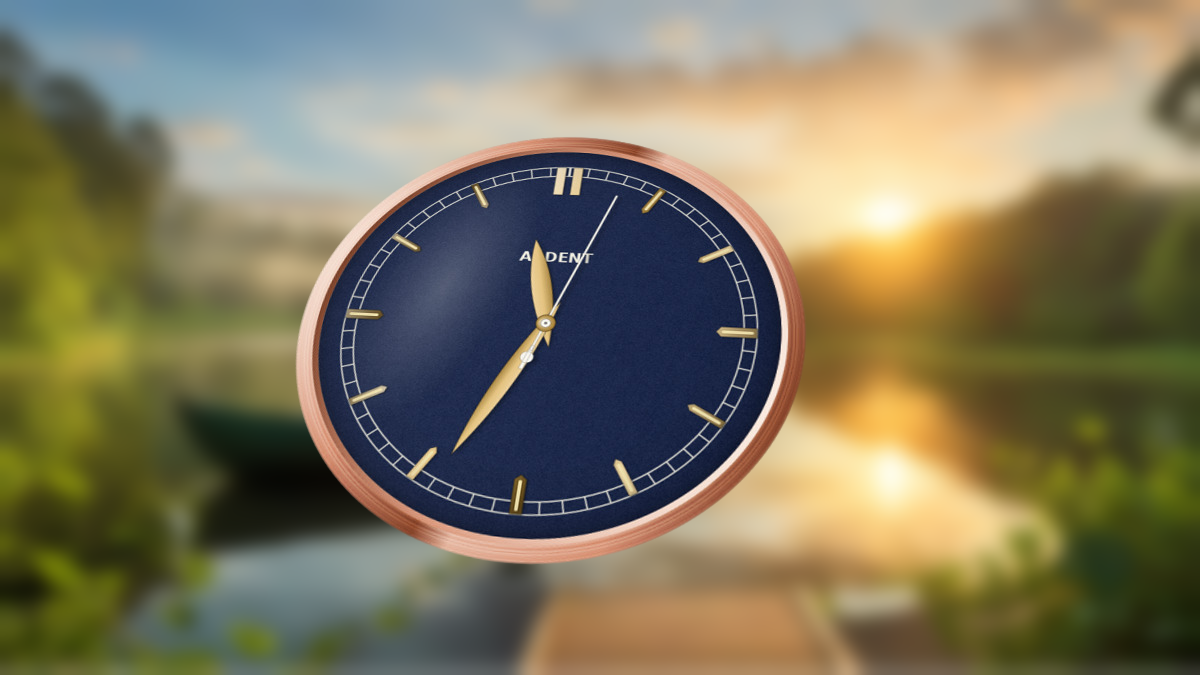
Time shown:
{"hour": 11, "minute": 34, "second": 3}
